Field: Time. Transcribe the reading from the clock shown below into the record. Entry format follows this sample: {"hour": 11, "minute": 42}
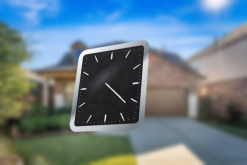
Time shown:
{"hour": 4, "minute": 22}
